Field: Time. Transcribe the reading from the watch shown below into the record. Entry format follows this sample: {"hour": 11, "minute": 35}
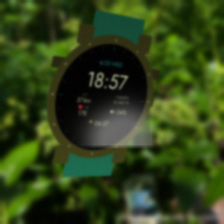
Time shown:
{"hour": 18, "minute": 57}
